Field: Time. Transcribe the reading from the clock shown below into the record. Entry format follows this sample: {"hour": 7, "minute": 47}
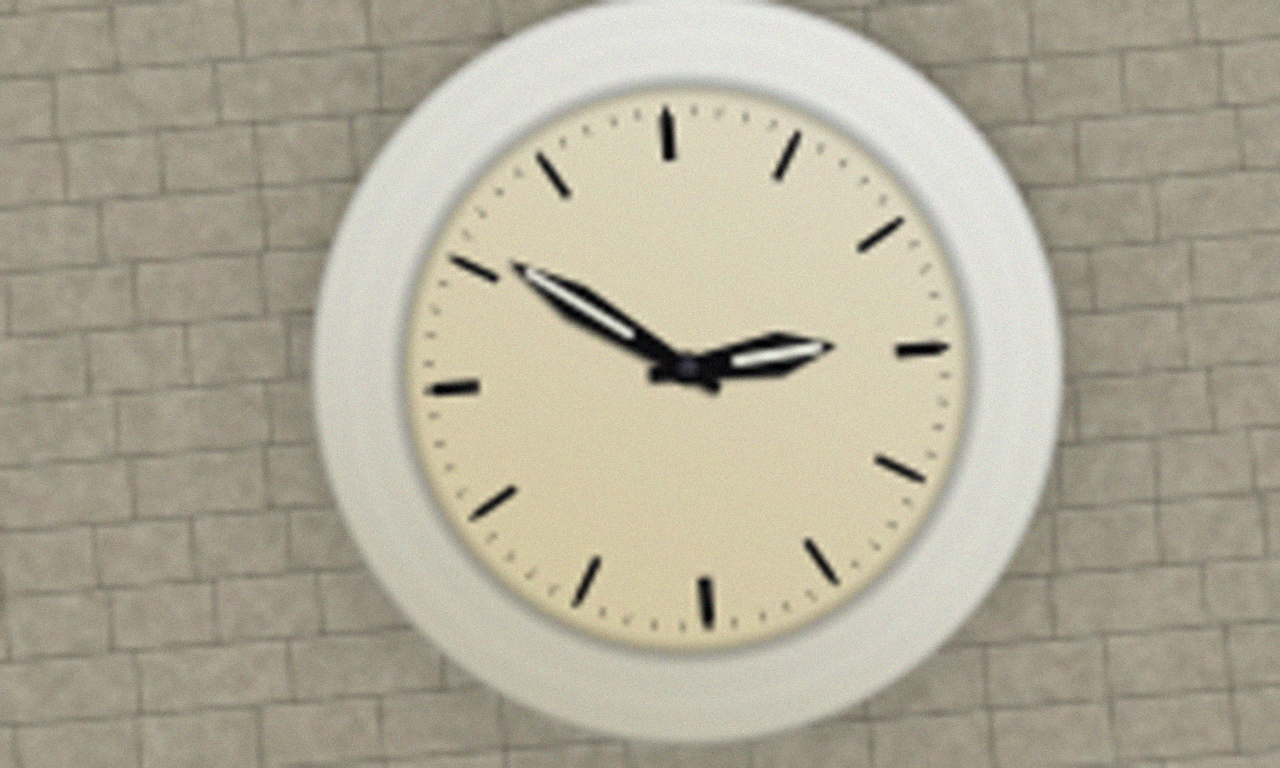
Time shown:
{"hour": 2, "minute": 51}
